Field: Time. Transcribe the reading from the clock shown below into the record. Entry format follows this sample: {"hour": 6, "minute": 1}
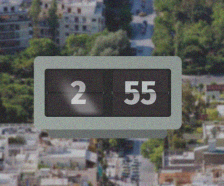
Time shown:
{"hour": 2, "minute": 55}
